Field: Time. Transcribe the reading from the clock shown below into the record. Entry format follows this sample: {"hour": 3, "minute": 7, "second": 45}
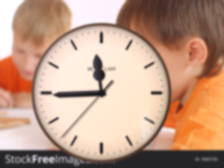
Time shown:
{"hour": 11, "minute": 44, "second": 37}
